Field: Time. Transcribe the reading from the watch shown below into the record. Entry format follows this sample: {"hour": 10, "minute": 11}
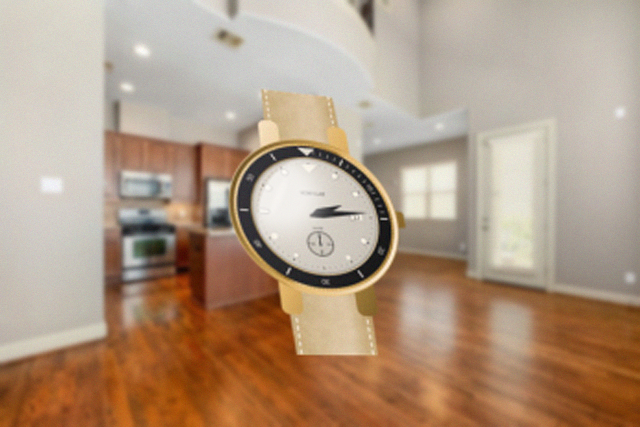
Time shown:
{"hour": 2, "minute": 14}
